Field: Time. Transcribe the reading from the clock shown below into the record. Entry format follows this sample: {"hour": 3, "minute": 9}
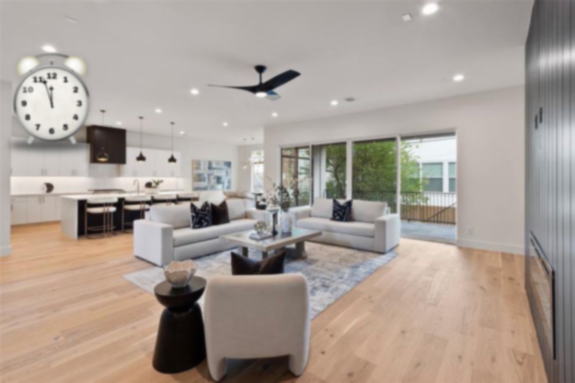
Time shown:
{"hour": 11, "minute": 57}
